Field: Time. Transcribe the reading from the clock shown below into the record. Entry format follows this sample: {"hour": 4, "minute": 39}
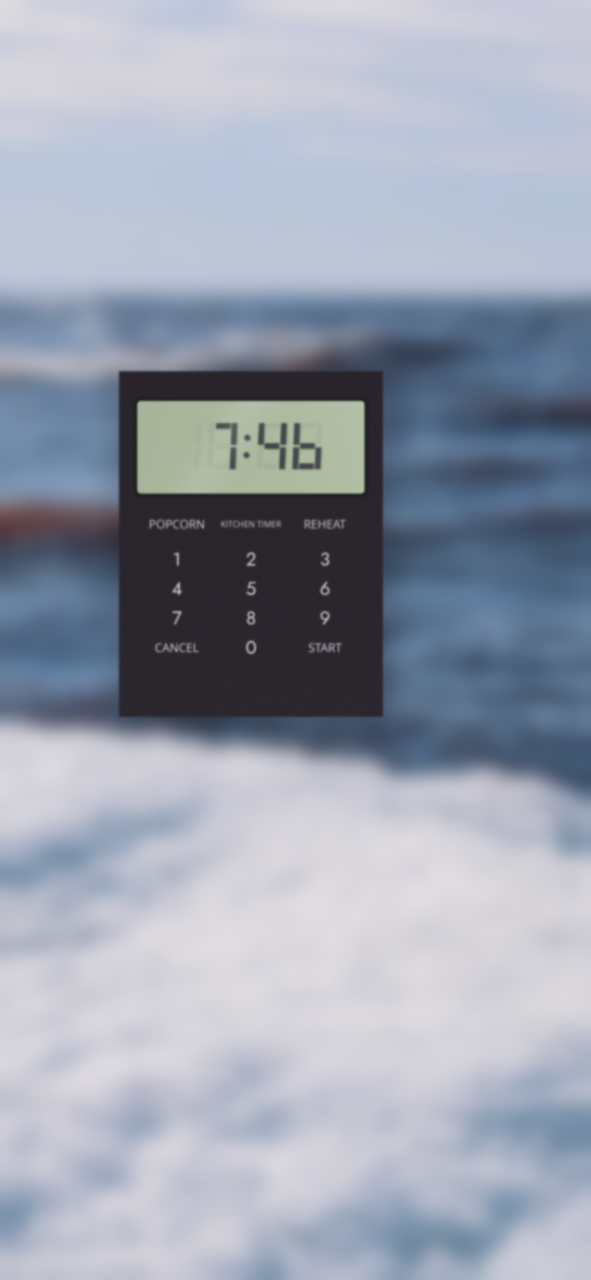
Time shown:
{"hour": 7, "minute": 46}
